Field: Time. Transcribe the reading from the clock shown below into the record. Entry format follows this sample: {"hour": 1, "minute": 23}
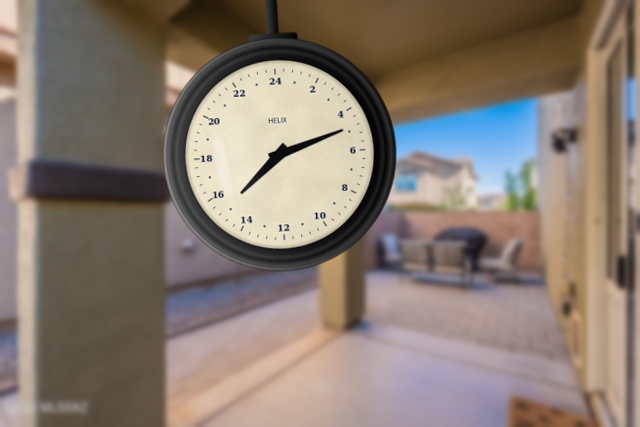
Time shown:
{"hour": 15, "minute": 12}
